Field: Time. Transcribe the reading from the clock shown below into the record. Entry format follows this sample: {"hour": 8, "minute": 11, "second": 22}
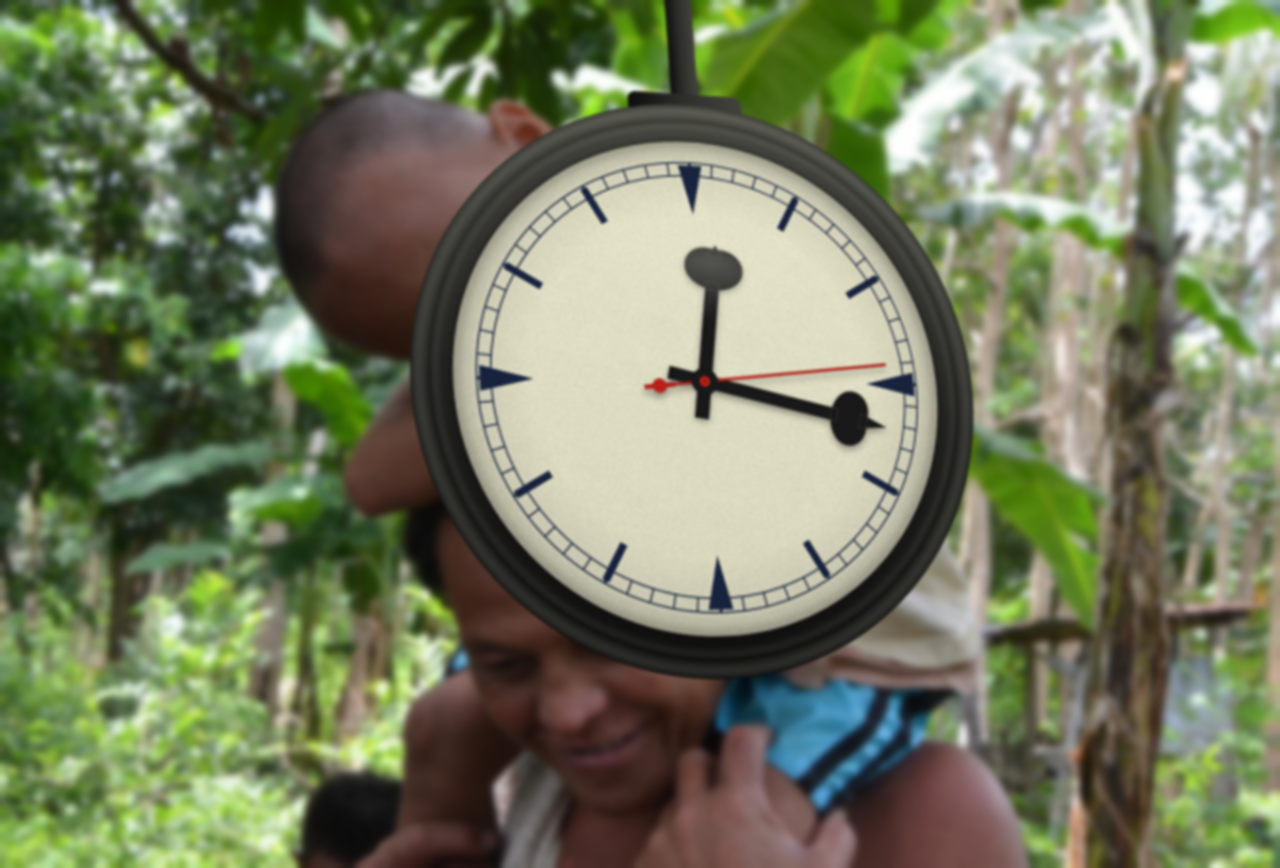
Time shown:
{"hour": 12, "minute": 17, "second": 14}
